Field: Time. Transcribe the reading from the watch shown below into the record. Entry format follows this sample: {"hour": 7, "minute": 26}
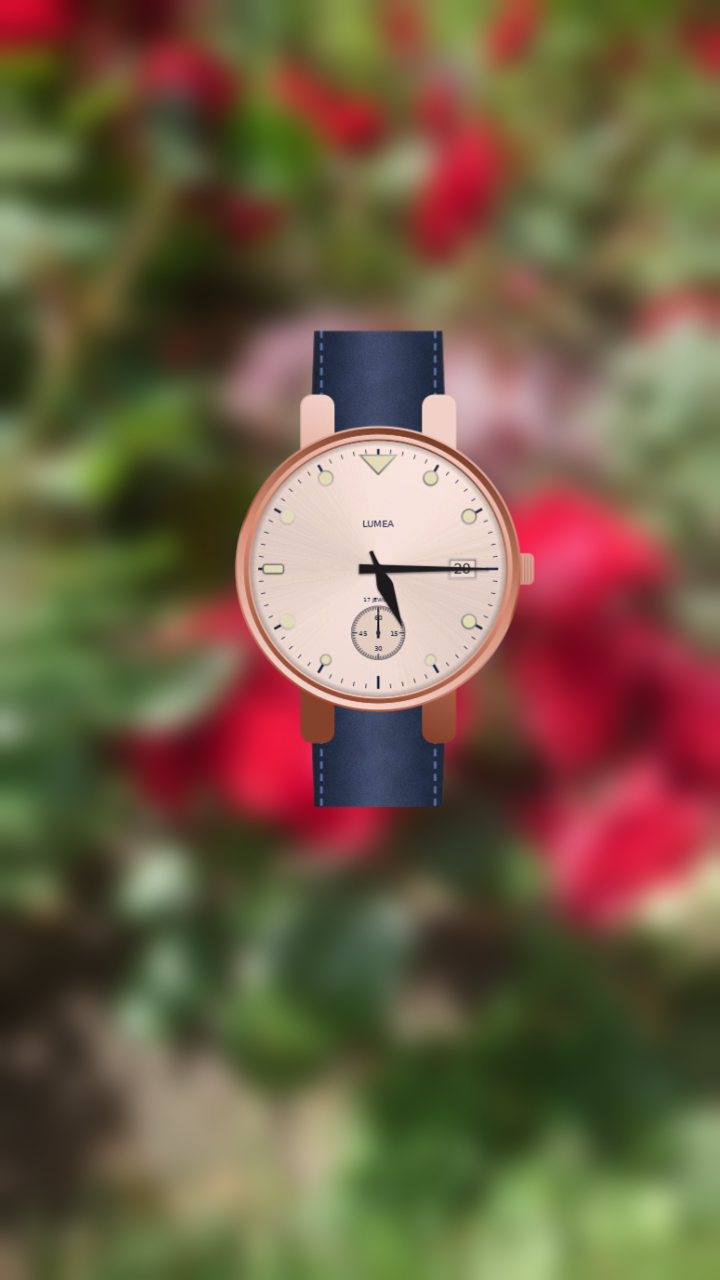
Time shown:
{"hour": 5, "minute": 15}
